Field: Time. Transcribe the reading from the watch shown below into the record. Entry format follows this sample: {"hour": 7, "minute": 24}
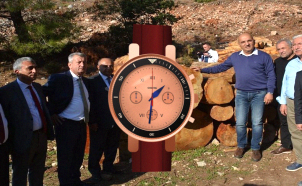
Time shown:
{"hour": 1, "minute": 31}
